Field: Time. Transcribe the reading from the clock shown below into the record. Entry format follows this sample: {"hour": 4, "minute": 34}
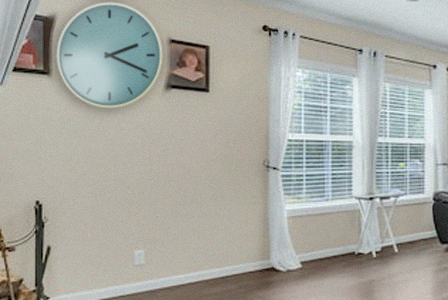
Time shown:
{"hour": 2, "minute": 19}
